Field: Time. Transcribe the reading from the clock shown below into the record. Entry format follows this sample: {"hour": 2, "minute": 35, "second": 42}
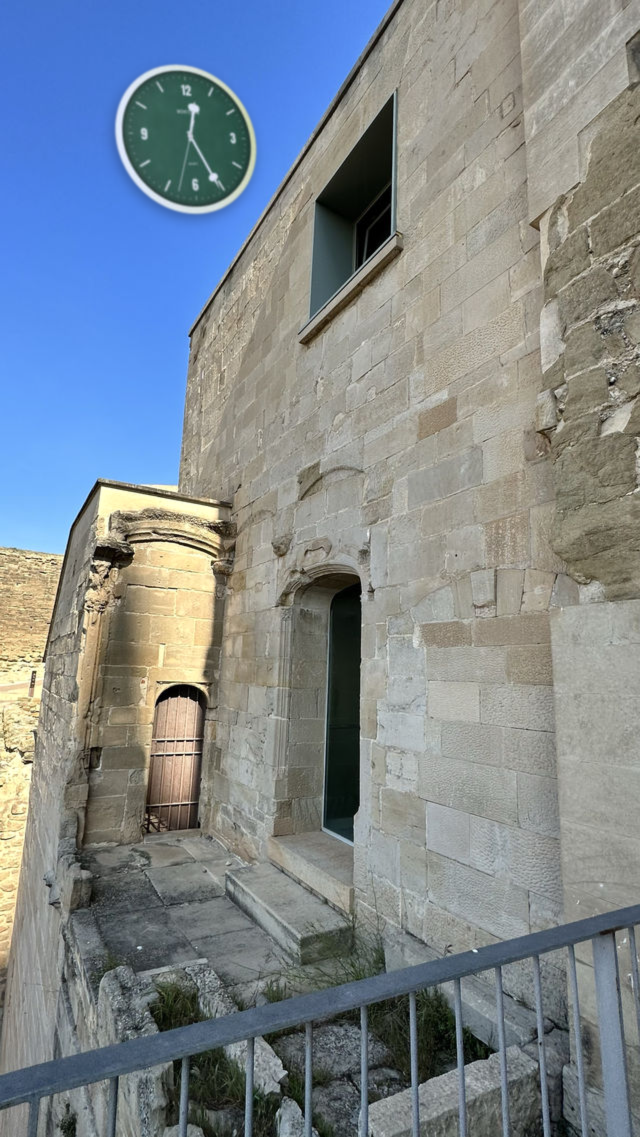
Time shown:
{"hour": 12, "minute": 25, "second": 33}
